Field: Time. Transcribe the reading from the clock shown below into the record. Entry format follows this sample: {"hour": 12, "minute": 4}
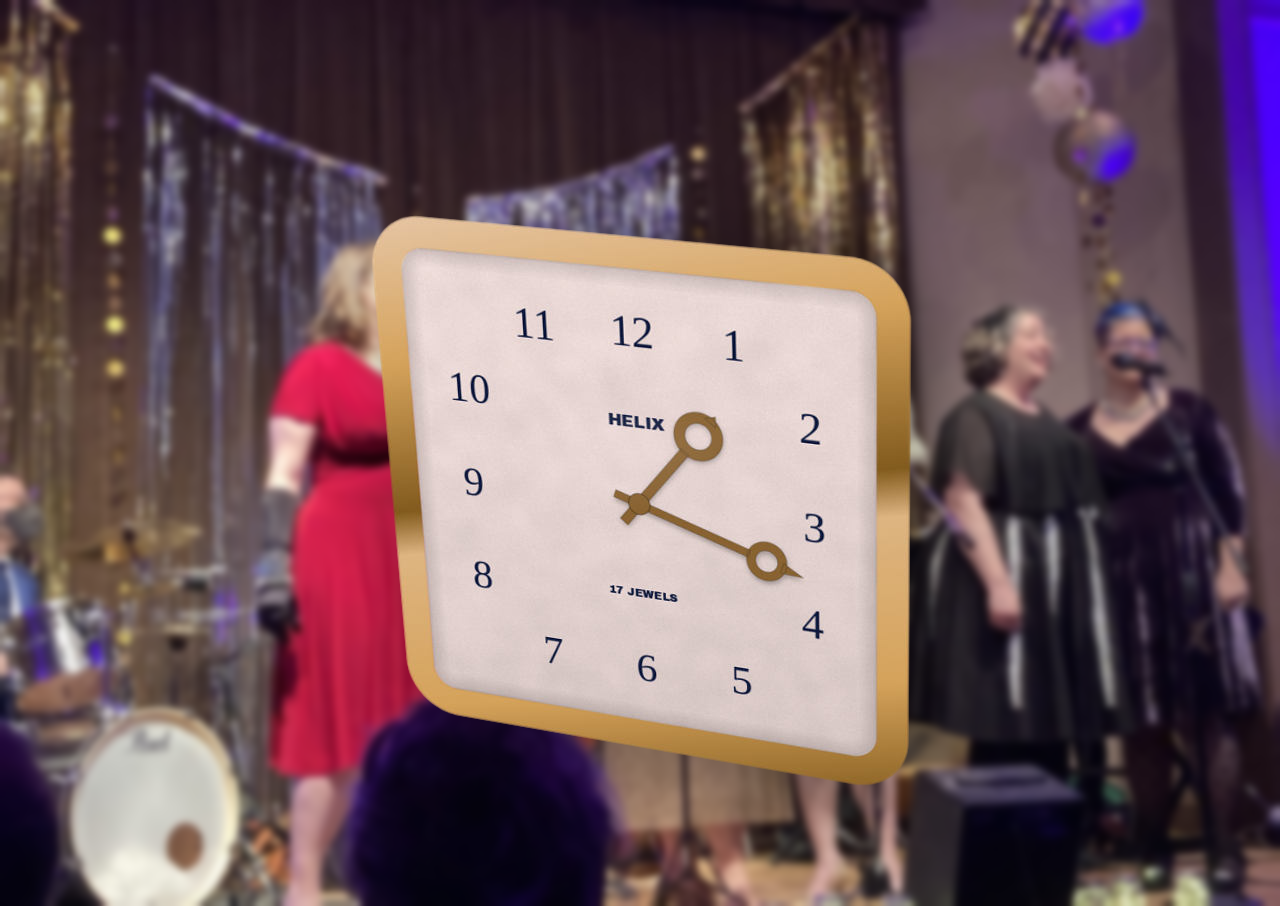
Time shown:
{"hour": 1, "minute": 18}
